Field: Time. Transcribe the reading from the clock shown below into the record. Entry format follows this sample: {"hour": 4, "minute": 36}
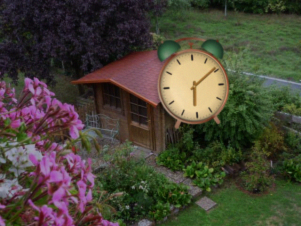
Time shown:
{"hour": 6, "minute": 9}
